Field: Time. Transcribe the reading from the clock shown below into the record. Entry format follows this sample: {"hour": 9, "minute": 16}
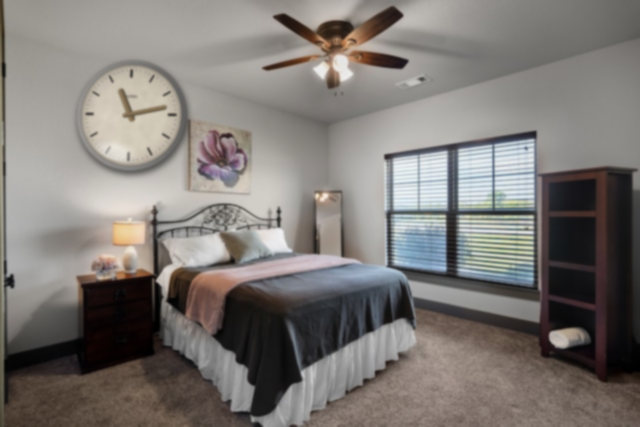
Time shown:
{"hour": 11, "minute": 13}
